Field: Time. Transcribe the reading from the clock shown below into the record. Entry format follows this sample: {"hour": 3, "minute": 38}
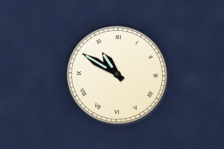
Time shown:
{"hour": 10, "minute": 50}
